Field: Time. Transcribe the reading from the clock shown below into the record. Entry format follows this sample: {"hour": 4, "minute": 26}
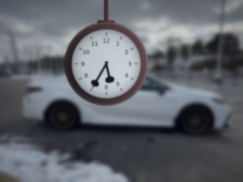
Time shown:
{"hour": 5, "minute": 35}
